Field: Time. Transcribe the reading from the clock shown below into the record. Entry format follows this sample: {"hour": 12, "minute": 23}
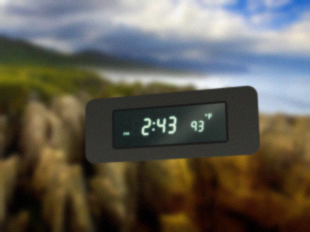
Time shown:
{"hour": 2, "minute": 43}
